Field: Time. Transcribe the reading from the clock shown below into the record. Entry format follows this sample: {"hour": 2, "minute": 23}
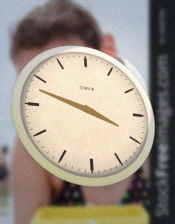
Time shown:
{"hour": 3, "minute": 48}
